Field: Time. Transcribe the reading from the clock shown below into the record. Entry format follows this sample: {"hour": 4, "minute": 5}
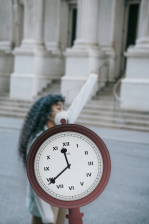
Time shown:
{"hour": 11, "minute": 39}
